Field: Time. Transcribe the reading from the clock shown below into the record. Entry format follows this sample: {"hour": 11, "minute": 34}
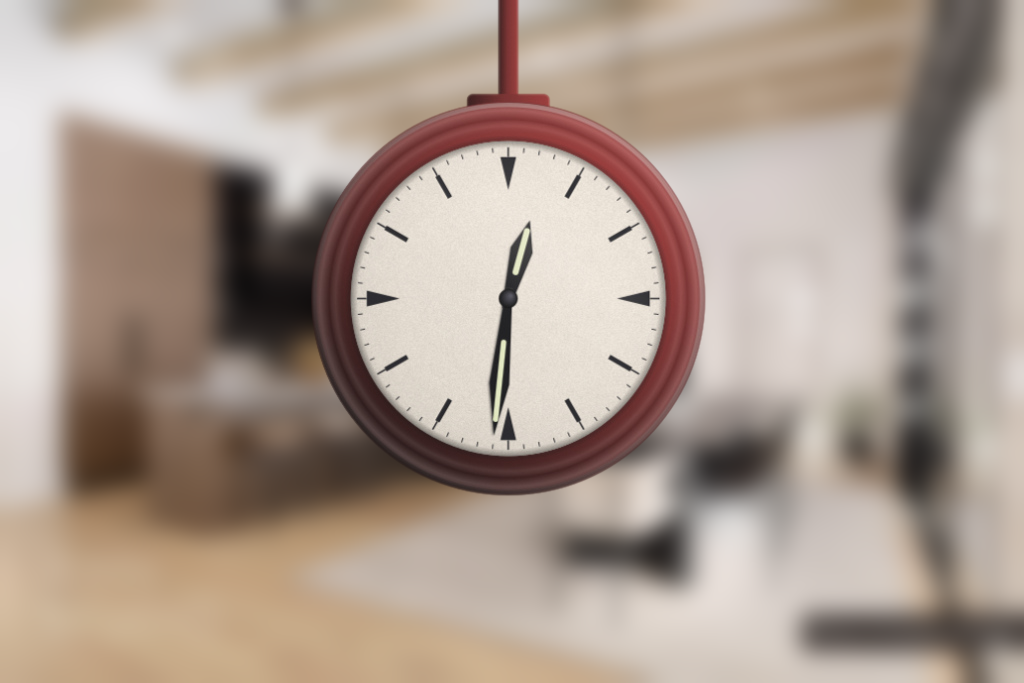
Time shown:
{"hour": 12, "minute": 31}
